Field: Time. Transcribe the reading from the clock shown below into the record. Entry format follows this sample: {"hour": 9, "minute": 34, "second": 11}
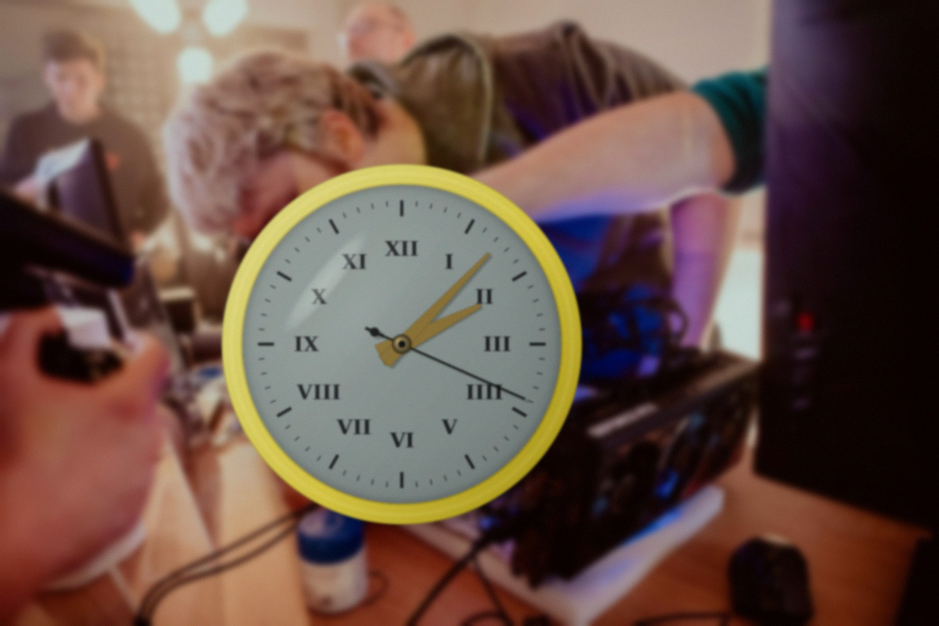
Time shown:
{"hour": 2, "minute": 7, "second": 19}
